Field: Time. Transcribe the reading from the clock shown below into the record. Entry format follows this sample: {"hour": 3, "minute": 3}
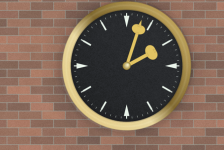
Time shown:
{"hour": 2, "minute": 3}
